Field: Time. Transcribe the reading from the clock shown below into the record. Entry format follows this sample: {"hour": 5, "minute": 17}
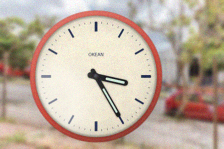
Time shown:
{"hour": 3, "minute": 25}
